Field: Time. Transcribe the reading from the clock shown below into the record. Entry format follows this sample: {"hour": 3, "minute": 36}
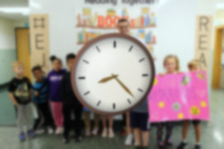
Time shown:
{"hour": 8, "minute": 23}
